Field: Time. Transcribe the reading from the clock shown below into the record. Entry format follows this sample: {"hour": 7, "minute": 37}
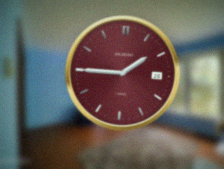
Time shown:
{"hour": 1, "minute": 45}
